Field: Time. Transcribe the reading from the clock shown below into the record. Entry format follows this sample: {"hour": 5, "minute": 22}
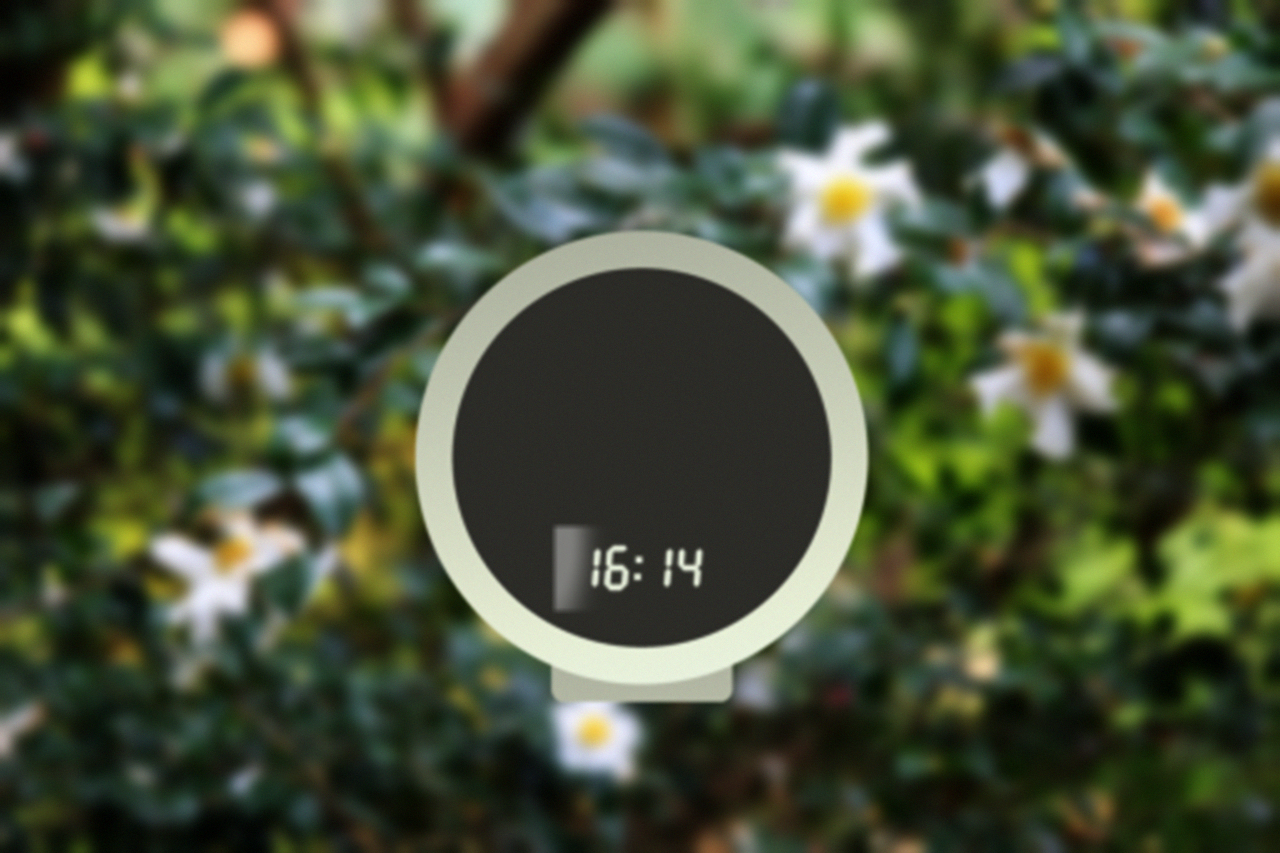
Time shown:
{"hour": 16, "minute": 14}
